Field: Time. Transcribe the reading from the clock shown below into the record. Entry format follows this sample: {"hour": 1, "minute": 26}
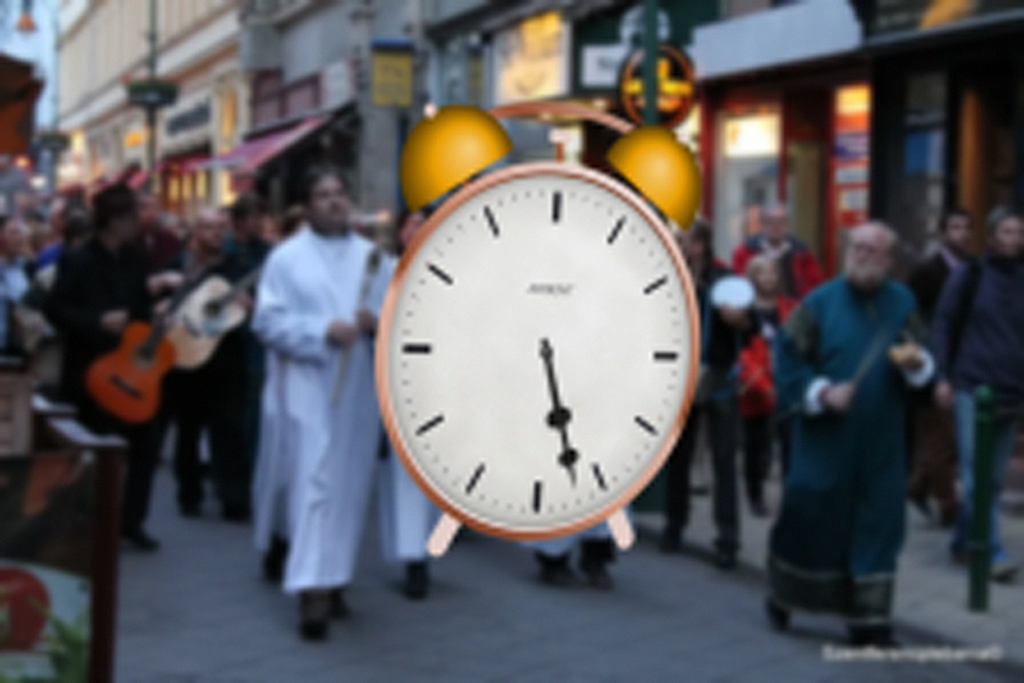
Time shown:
{"hour": 5, "minute": 27}
